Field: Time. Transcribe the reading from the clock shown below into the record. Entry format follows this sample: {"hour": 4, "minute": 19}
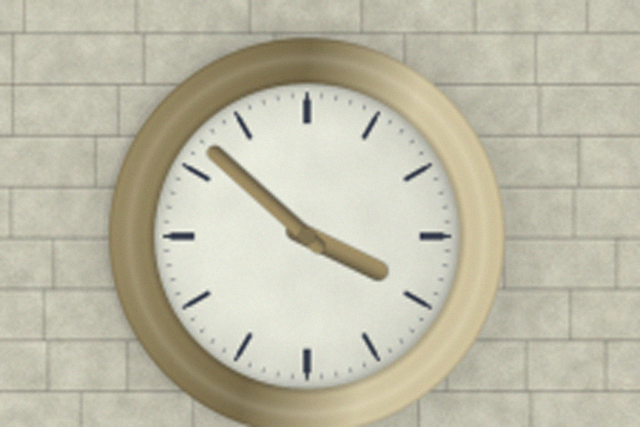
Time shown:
{"hour": 3, "minute": 52}
